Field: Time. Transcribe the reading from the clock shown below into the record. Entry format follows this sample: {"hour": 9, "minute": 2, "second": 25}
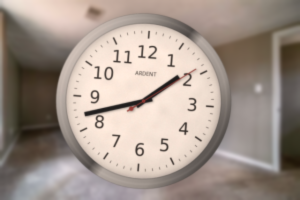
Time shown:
{"hour": 1, "minute": 42, "second": 9}
